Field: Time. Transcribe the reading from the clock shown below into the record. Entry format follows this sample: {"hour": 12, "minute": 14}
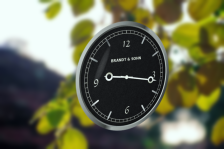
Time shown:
{"hour": 9, "minute": 17}
